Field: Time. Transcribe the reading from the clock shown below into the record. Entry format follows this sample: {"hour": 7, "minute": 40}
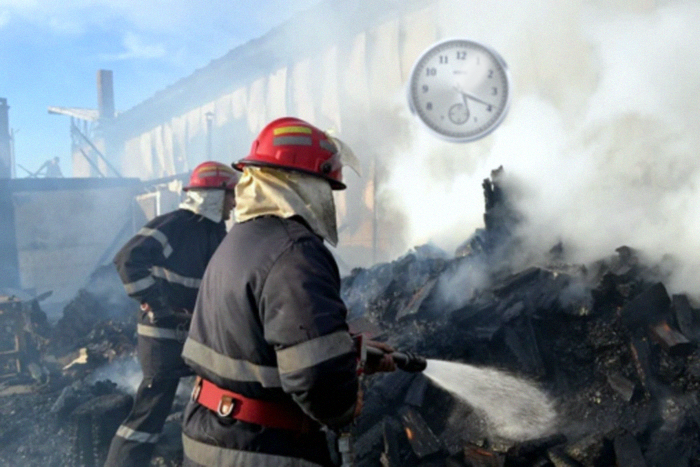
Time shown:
{"hour": 5, "minute": 19}
